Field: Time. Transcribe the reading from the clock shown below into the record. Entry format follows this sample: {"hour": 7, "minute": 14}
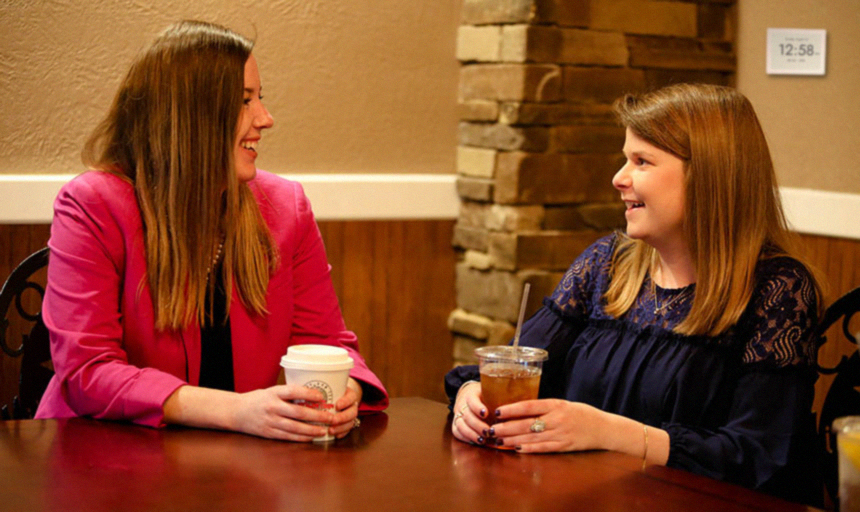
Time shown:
{"hour": 12, "minute": 58}
